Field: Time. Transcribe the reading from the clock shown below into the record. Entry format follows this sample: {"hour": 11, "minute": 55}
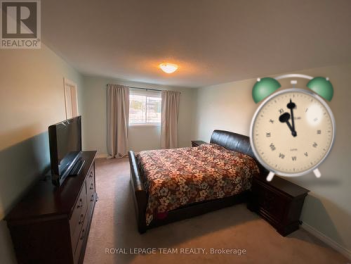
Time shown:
{"hour": 10, "minute": 59}
